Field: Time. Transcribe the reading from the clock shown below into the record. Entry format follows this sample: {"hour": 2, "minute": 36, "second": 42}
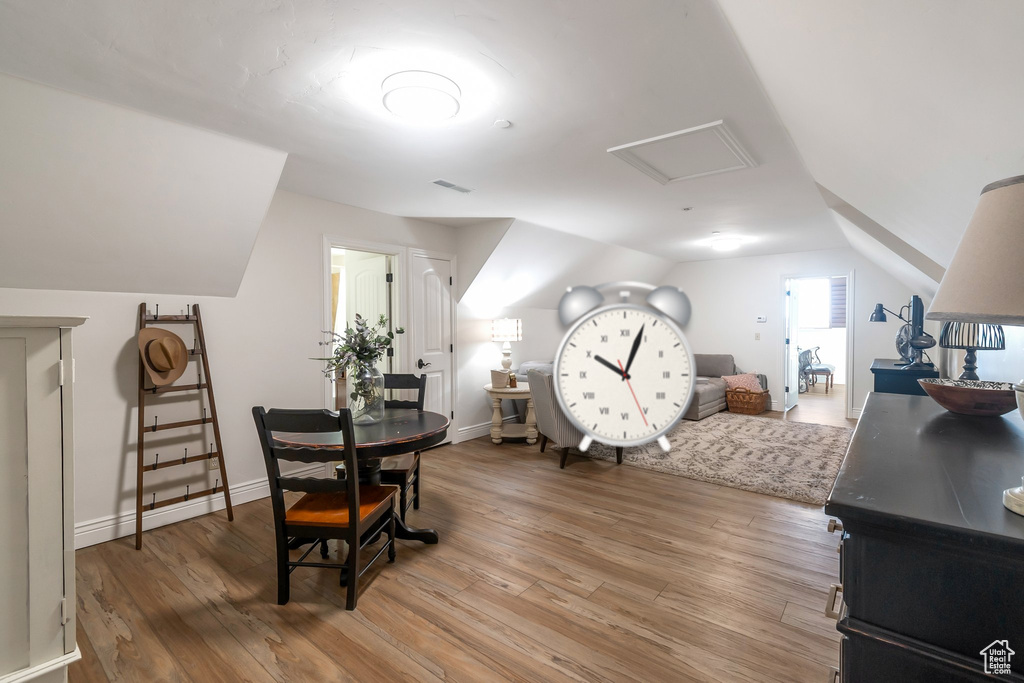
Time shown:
{"hour": 10, "minute": 3, "second": 26}
